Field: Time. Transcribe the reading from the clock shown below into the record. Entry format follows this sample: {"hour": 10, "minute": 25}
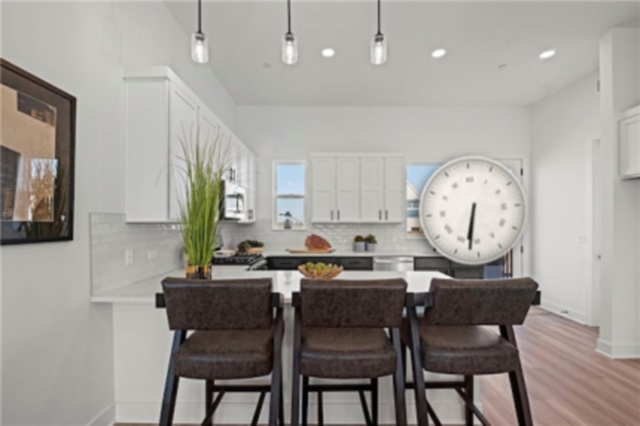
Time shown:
{"hour": 6, "minute": 32}
